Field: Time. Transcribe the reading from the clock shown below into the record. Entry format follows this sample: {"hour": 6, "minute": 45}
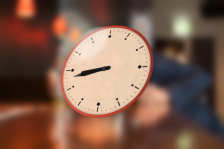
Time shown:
{"hour": 8, "minute": 43}
